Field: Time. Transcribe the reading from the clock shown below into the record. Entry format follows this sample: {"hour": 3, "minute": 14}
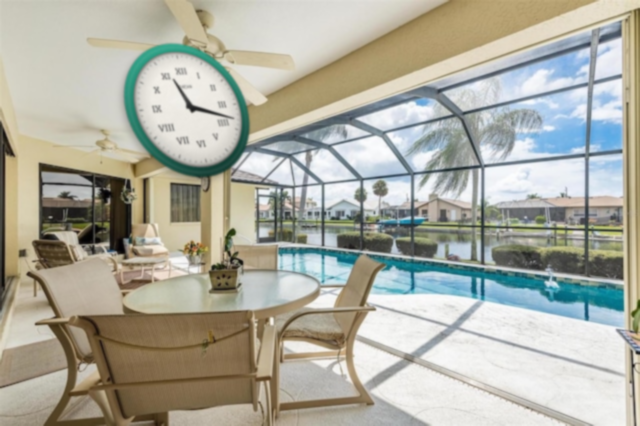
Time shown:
{"hour": 11, "minute": 18}
